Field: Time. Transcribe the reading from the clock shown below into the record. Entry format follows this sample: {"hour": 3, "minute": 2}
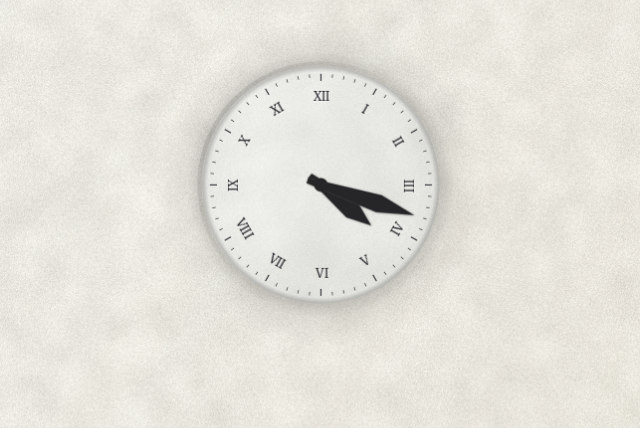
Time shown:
{"hour": 4, "minute": 18}
